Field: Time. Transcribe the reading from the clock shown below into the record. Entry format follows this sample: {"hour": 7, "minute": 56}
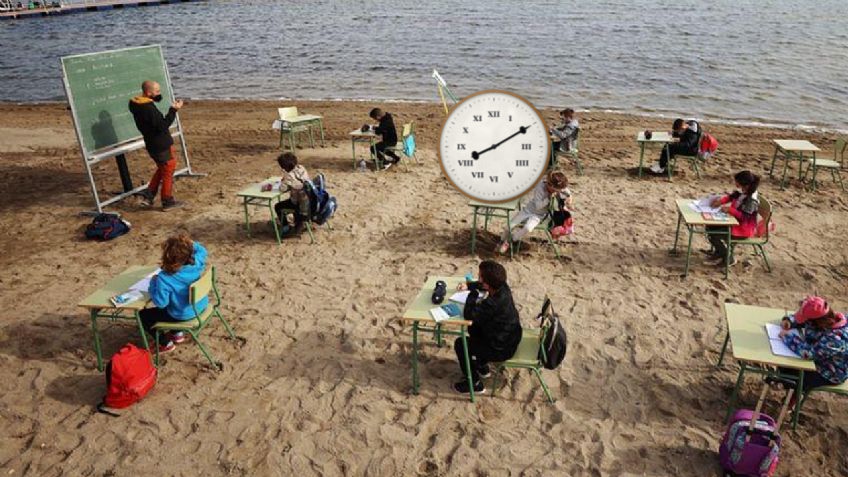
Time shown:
{"hour": 8, "minute": 10}
